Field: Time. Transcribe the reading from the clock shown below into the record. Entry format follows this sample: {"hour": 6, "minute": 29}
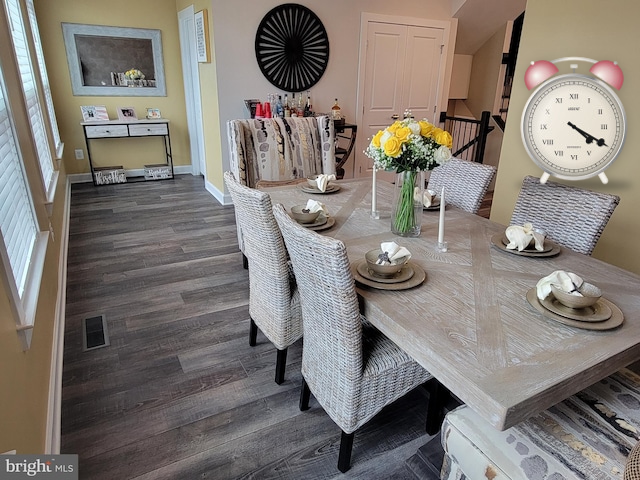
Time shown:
{"hour": 4, "minute": 20}
